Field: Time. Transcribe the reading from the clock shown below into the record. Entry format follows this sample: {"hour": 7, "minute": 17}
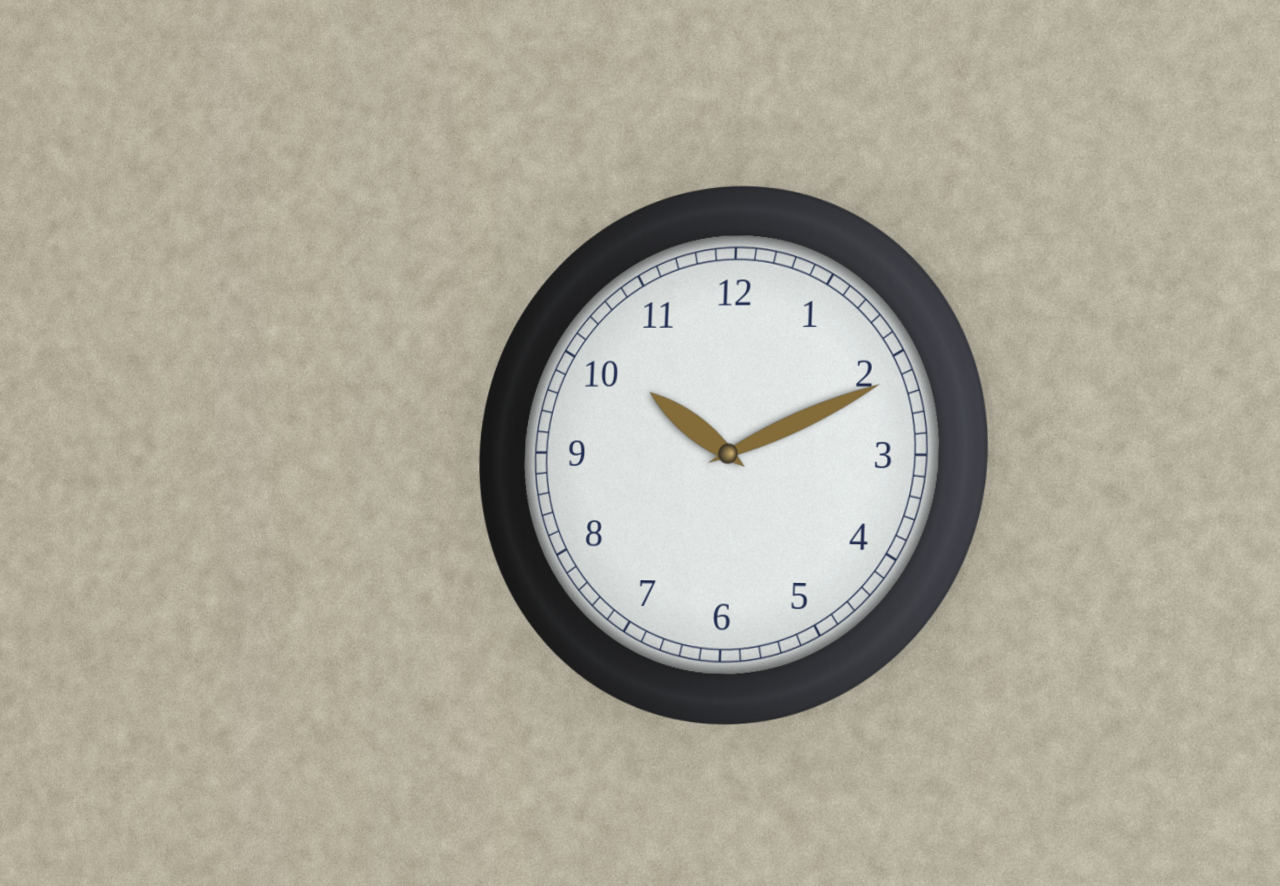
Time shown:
{"hour": 10, "minute": 11}
